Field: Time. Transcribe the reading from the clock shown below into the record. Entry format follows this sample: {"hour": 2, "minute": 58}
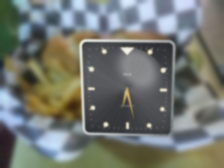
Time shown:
{"hour": 6, "minute": 28}
